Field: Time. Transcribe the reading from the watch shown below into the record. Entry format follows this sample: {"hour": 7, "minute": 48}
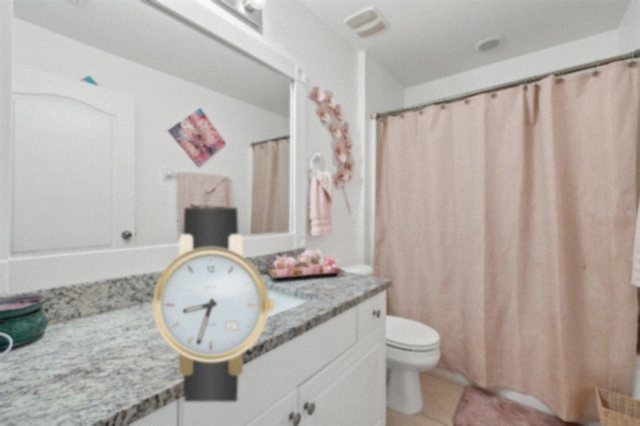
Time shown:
{"hour": 8, "minute": 33}
